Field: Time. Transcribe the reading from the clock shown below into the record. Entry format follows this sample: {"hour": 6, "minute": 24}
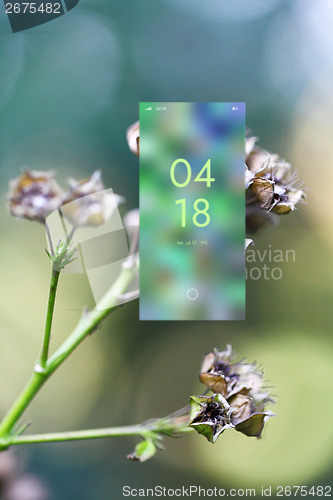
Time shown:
{"hour": 4, "minute": 18}
